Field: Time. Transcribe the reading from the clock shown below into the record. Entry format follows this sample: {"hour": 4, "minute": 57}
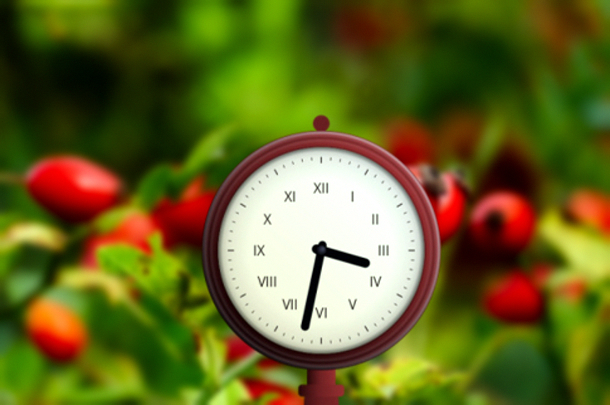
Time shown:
{"hour": 3, "minute": 32}
